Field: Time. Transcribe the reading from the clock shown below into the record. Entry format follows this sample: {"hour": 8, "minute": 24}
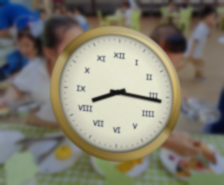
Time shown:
{"hour": 8, "minute": 16}
